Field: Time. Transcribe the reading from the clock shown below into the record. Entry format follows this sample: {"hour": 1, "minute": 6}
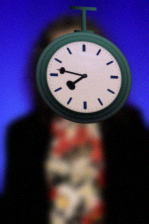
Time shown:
{"hour": 7, "minute": 47}
